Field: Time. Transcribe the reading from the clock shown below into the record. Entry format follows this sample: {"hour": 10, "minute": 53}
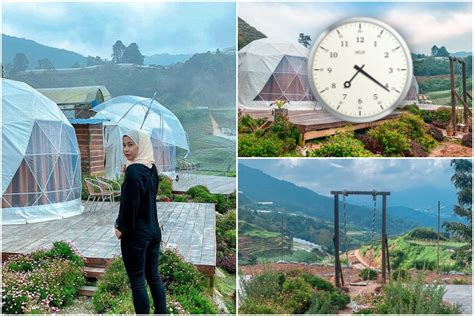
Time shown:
{"hour": 7, "minute": 21}
